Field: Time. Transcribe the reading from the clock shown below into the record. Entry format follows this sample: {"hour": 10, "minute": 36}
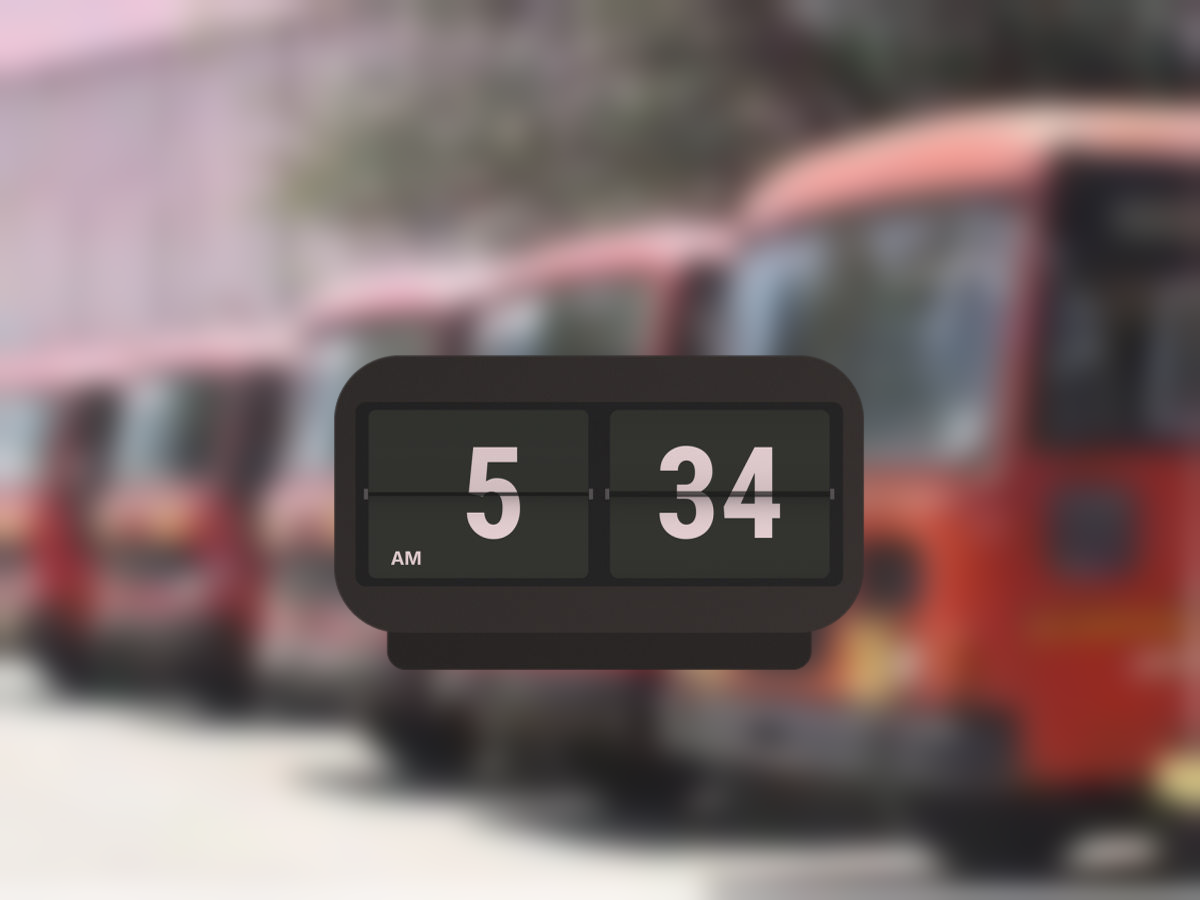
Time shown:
{"hour": 5, "minute": 34}
